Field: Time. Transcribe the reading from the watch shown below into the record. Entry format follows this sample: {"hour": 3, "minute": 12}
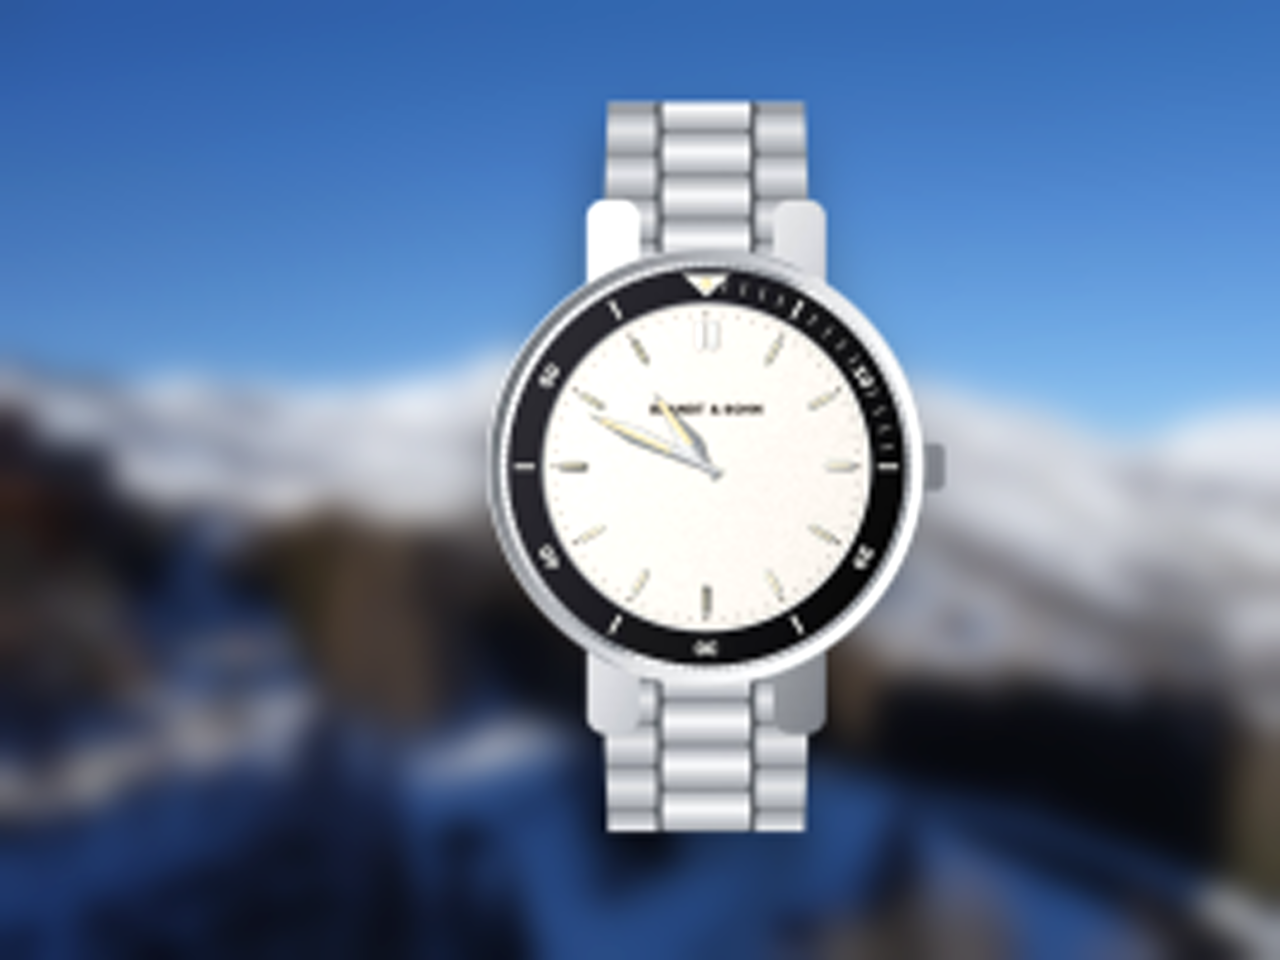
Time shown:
{"hour": 10, "minute": 49}
